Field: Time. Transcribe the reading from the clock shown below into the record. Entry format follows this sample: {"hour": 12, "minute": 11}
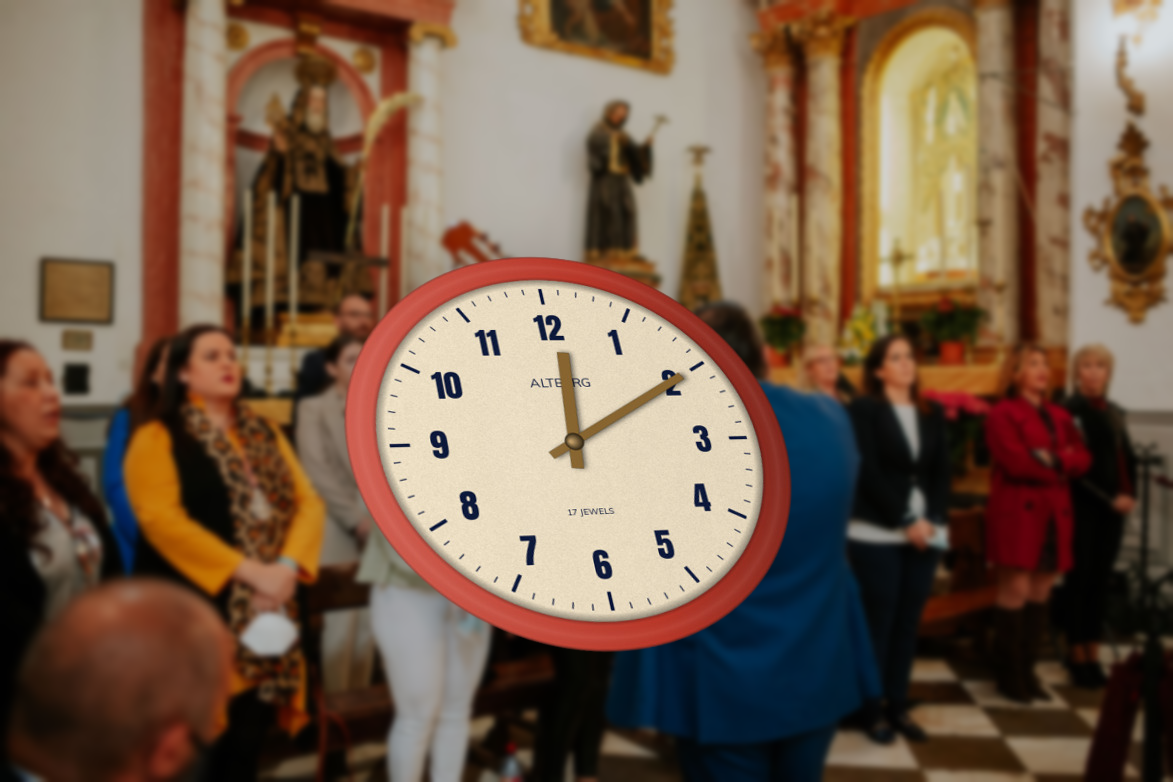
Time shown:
{"hour": 12, "minute": 10}
